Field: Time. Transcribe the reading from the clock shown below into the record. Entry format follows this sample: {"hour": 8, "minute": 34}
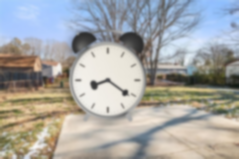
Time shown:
{"hour": 8, "minute": 21}
